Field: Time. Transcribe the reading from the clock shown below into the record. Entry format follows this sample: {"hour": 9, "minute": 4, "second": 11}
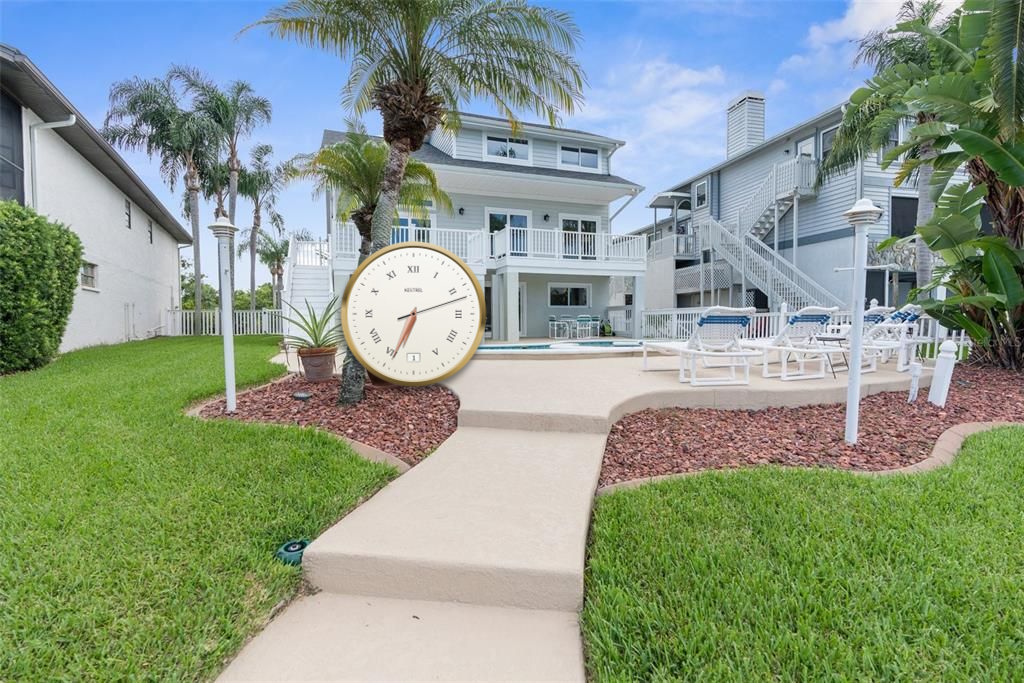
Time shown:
{"hour": 6, "minute": 34, "second": 12}
